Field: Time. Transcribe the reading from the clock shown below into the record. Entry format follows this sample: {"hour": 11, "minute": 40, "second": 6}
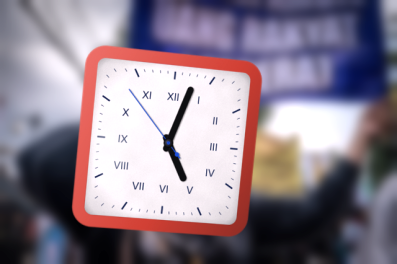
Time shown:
{"hour": 5, "minute": 2, "second": 53}
